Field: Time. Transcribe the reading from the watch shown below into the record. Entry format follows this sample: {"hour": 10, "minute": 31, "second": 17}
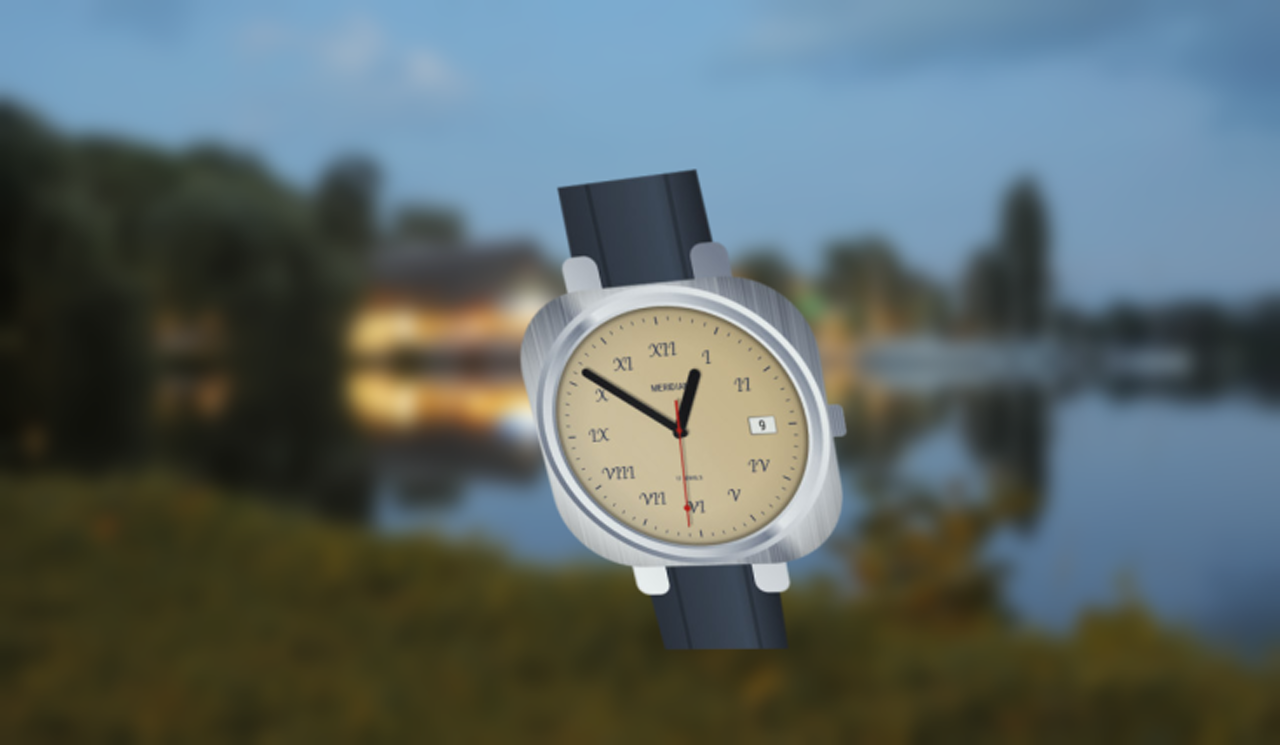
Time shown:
{"hour": 12, "minute": 51, "second": 31}
